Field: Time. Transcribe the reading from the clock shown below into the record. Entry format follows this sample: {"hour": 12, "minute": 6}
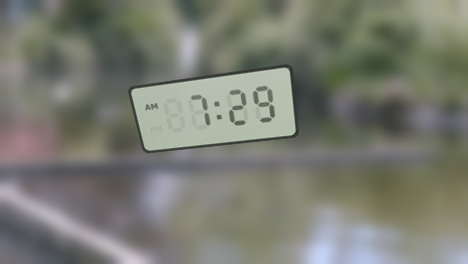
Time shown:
{"hour": 7, "minute": 29}
